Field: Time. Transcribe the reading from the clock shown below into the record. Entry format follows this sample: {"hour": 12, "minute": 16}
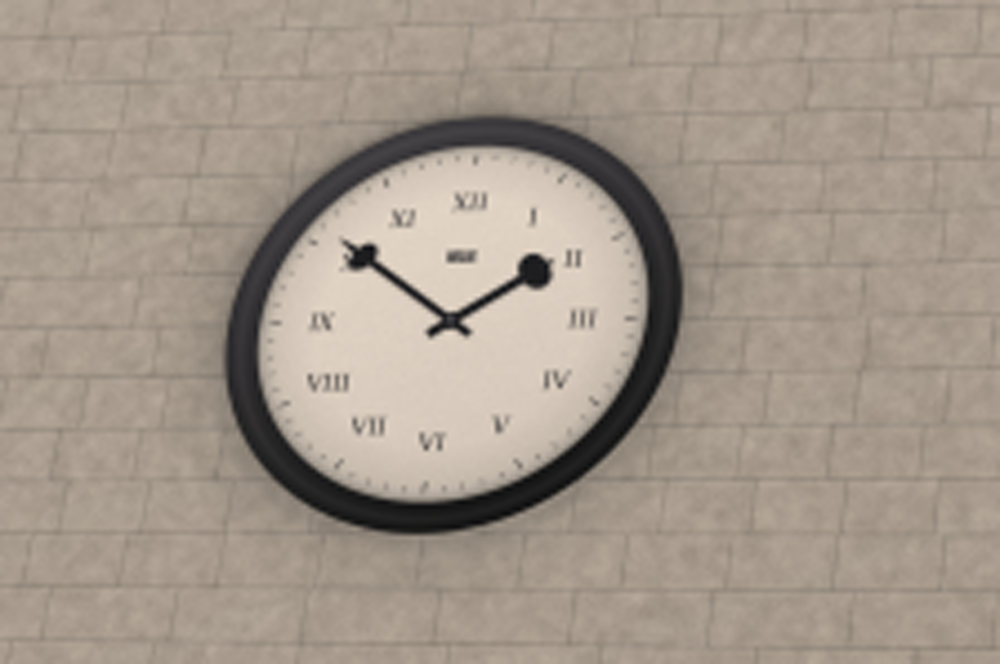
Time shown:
{"hour": 1, "minute": 51}
